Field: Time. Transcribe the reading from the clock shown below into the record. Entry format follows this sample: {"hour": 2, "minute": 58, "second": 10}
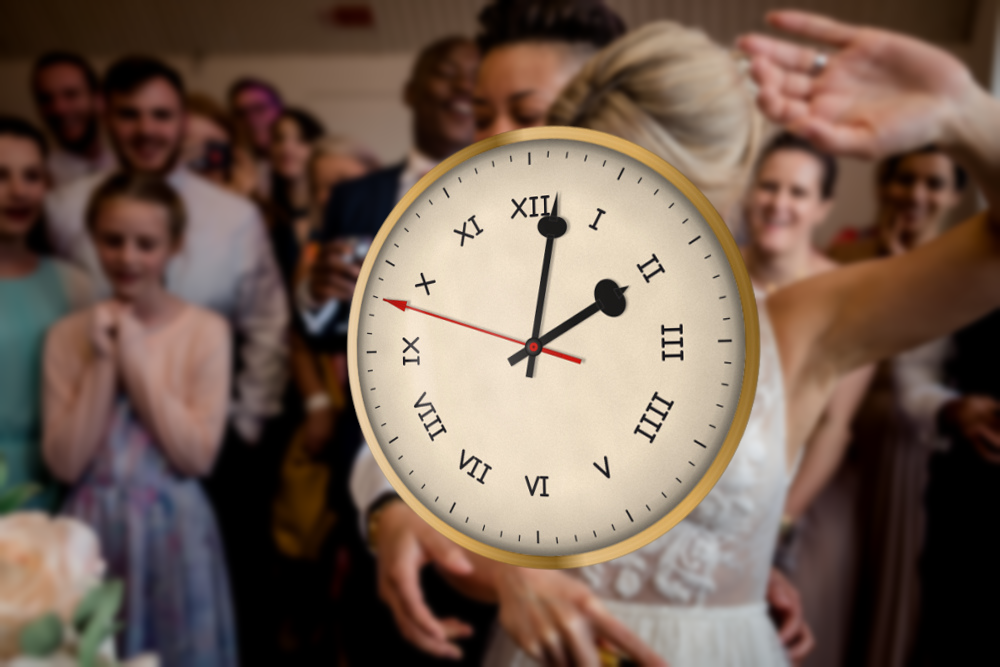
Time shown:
{"hour": 2, "minute": 1, "second": 48}
